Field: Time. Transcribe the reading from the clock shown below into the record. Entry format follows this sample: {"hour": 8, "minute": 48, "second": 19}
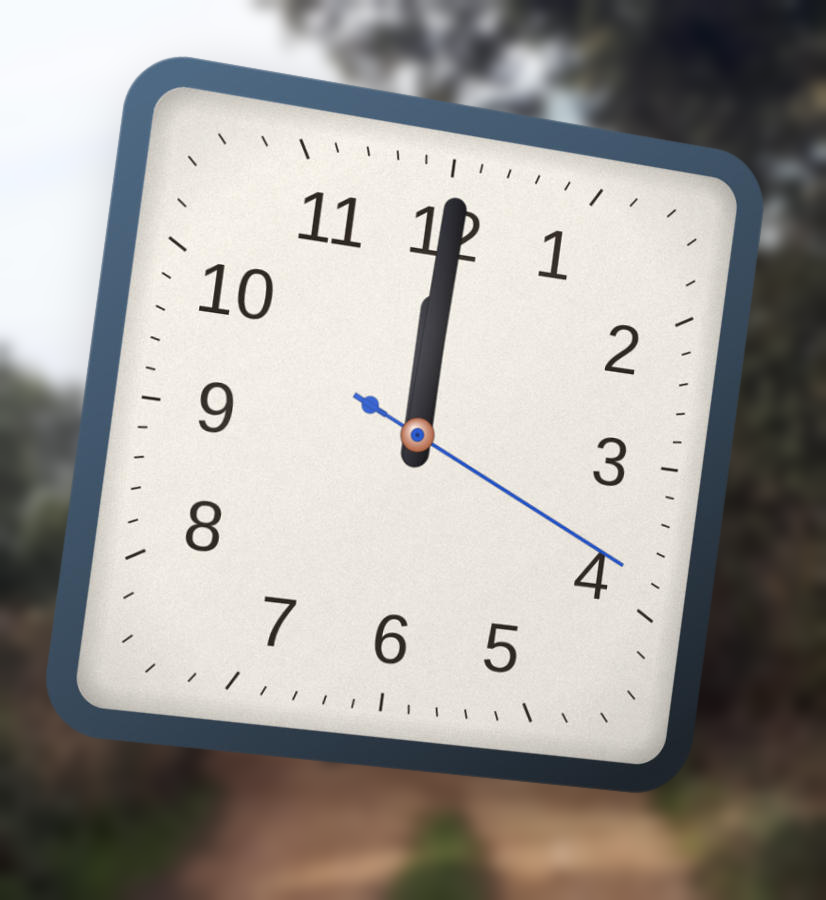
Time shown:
{"hour": 12, "minute": 0, "second": 19}
